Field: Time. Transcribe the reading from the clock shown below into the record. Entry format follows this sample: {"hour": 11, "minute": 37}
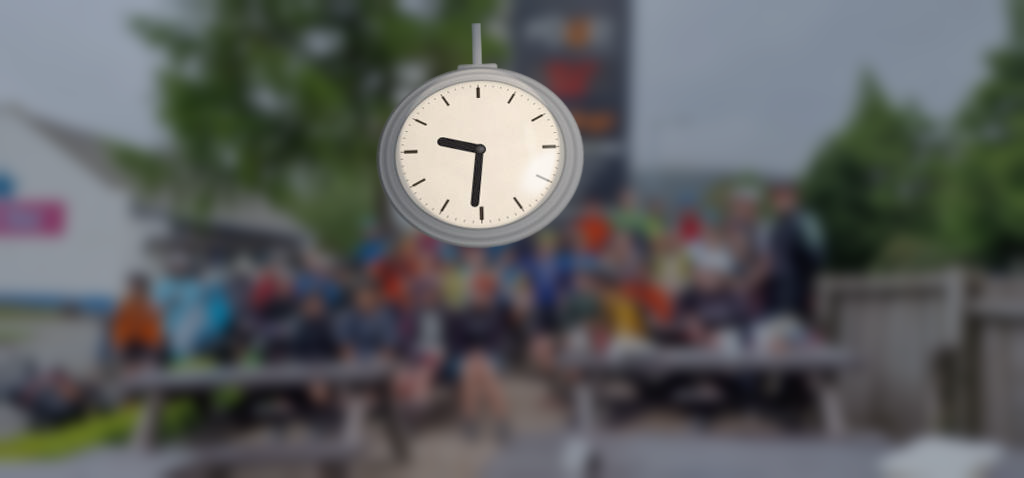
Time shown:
{"hour": 9, "minute": 31}
